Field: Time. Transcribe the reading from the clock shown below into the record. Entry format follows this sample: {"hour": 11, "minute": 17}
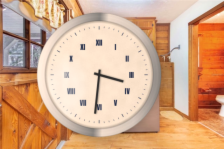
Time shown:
{"hour": 3, "minute": 31}
